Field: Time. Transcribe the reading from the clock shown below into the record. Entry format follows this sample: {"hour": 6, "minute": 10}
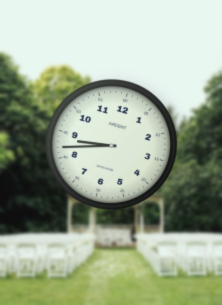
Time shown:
{"hour": 8, "minute": 42}
